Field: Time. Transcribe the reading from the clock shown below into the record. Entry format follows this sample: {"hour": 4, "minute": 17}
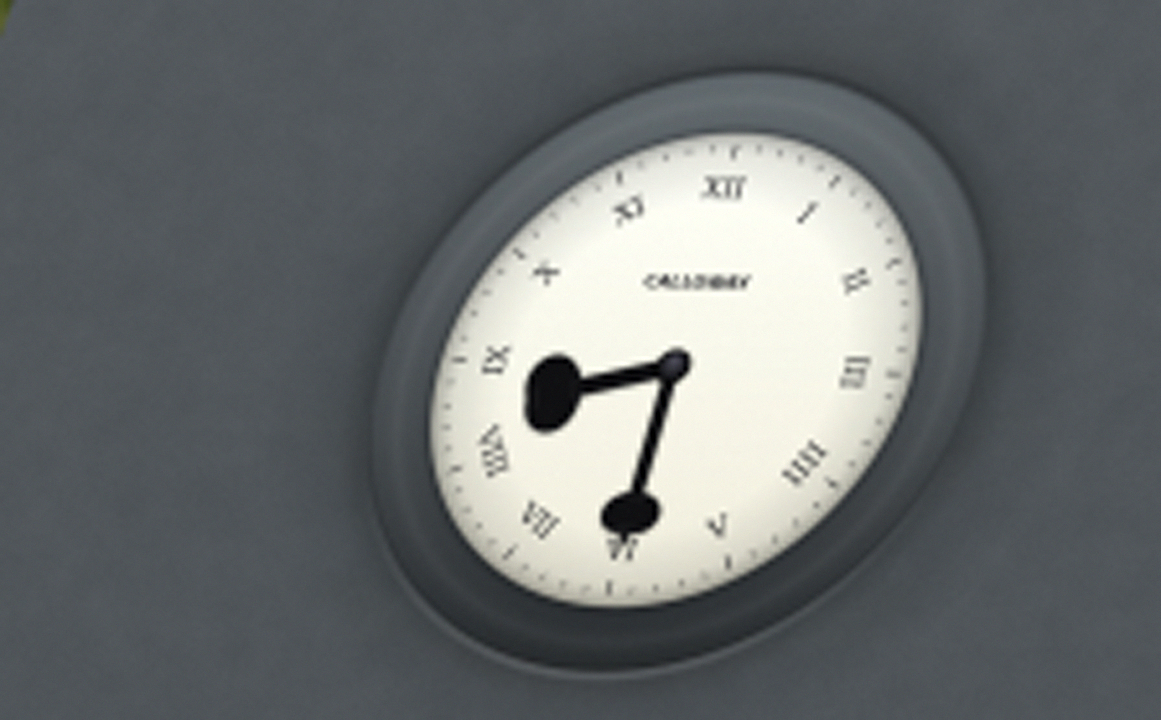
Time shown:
{"hour": 8, "minute": 30}
